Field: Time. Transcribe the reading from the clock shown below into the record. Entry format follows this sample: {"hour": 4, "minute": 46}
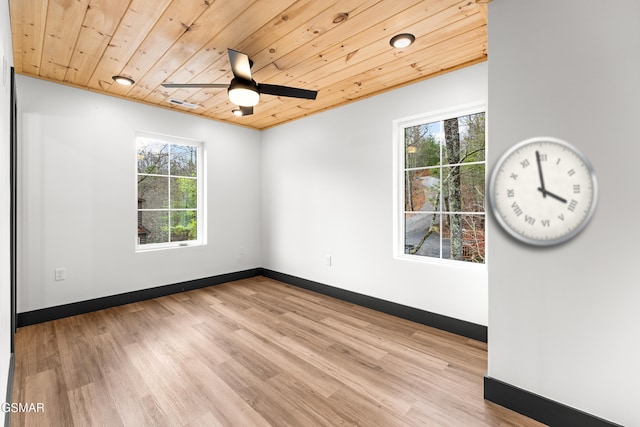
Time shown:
{"hour": 3, "minute": 59}
